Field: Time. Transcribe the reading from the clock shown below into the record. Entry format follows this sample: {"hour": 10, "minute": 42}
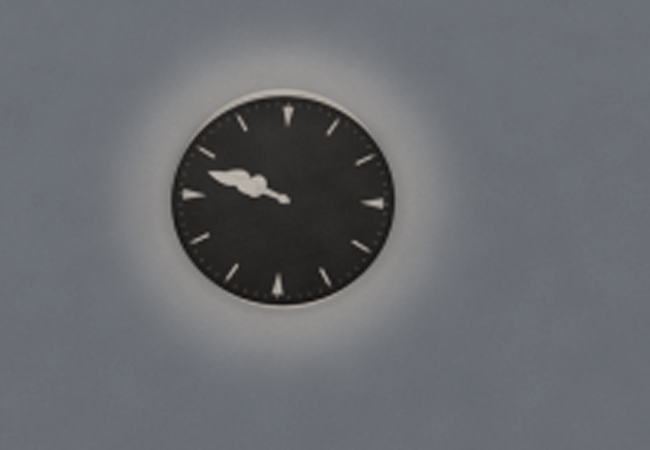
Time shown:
{"hour": 9, "minute": 48}
